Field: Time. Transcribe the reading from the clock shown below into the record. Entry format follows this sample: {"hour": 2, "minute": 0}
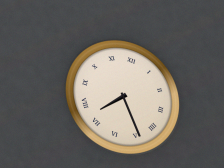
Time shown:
{"hour": 7, "minute": 24}
